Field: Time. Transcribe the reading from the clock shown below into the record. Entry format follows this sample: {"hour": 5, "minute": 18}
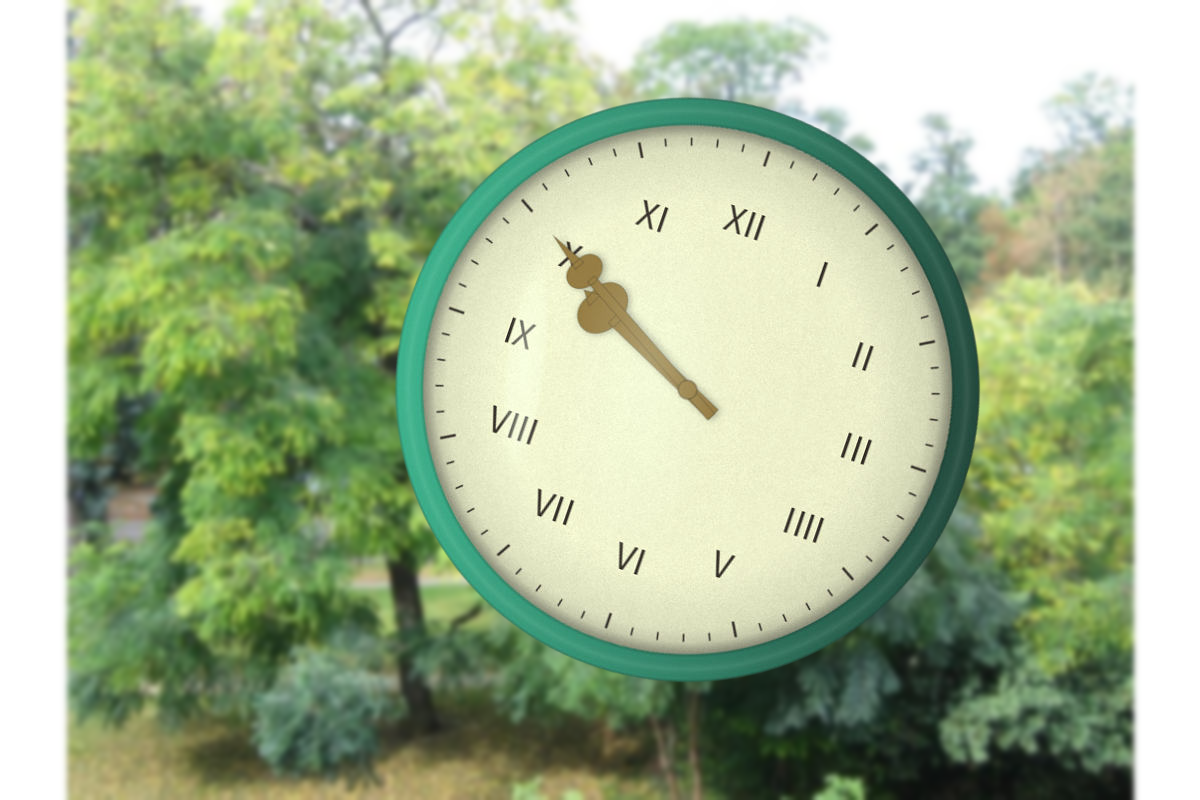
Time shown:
{"hour": 9, "minute": 50}
